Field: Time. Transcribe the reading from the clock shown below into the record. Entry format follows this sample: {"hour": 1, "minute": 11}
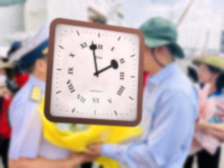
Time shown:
{"hour": 1, "minute": 58}
